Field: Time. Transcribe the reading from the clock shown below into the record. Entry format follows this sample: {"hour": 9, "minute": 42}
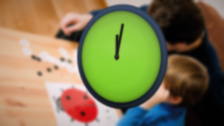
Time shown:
{"hour": 12, "minute": 2}
